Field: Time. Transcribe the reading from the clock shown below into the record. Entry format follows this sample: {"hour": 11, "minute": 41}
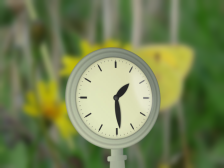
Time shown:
{"hour": 1, "minute": 29}
